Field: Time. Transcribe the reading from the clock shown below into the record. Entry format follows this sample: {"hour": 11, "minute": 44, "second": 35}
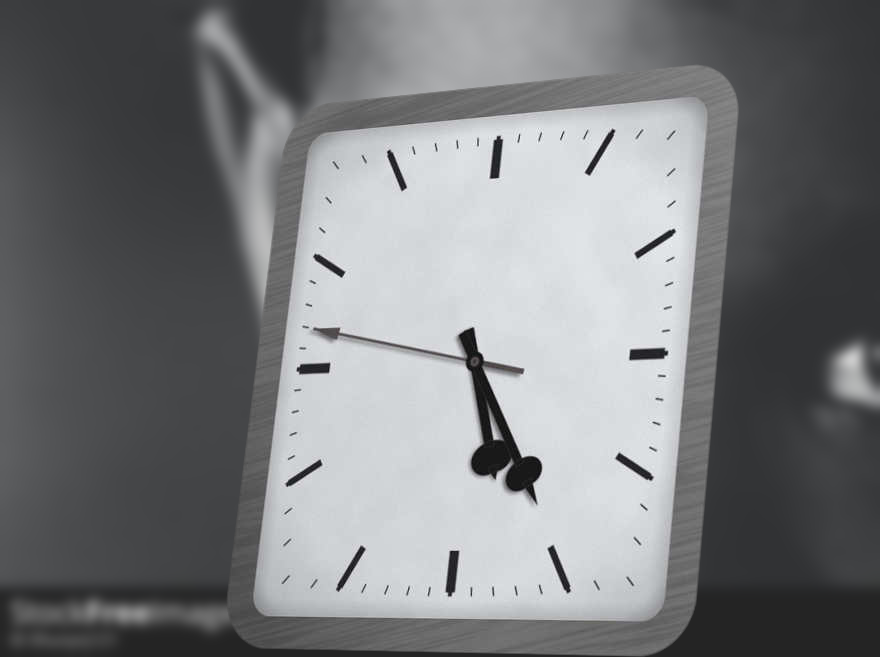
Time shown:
{"hour": 5, "minute": 24, "second": 47}
